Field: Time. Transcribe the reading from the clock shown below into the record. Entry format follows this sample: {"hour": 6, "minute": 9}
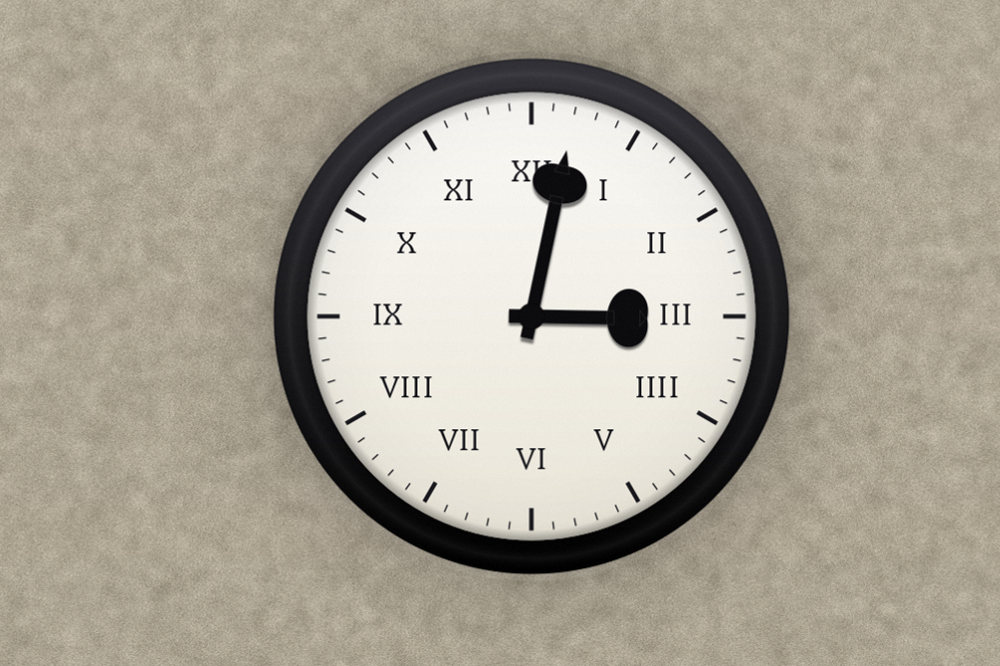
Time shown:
{"hour": 3, "minute": 2}
